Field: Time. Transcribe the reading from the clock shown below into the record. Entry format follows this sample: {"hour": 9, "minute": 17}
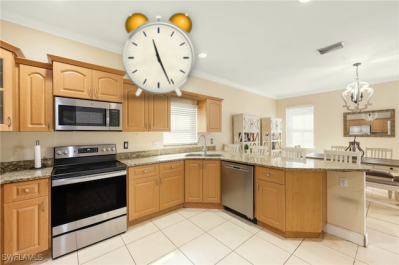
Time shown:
{"hour": 11, "minute": 26}
